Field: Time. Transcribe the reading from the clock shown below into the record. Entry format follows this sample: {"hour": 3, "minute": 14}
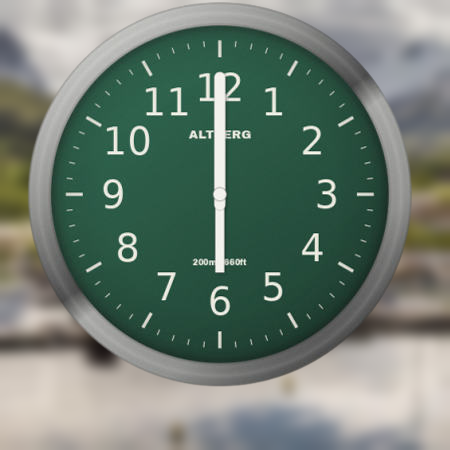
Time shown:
{"hour": 6, "minute": 0}
